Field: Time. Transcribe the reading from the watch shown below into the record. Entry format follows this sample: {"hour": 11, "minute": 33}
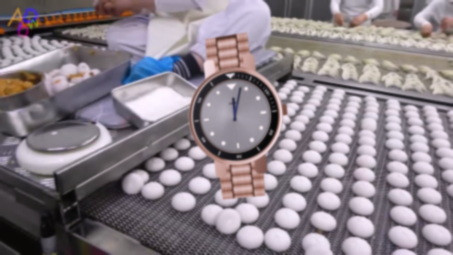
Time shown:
{"hour": 12, "minute": 3}
